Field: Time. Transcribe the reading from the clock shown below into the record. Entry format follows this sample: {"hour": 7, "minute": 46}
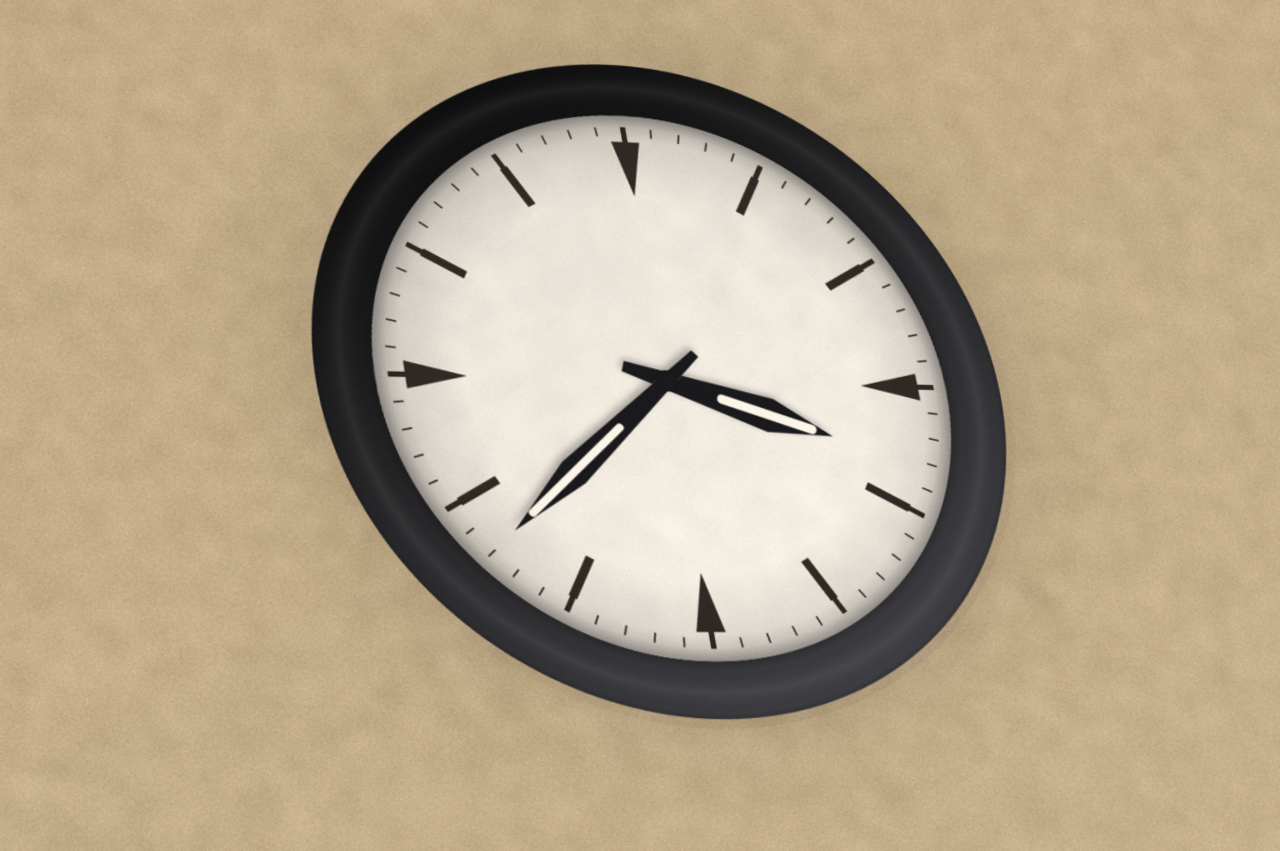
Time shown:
{"hour": 3, "minute": 38}
